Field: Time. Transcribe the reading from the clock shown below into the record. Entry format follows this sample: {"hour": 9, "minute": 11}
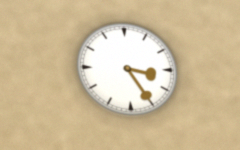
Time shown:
{"hour": 3, "minute": 25}
